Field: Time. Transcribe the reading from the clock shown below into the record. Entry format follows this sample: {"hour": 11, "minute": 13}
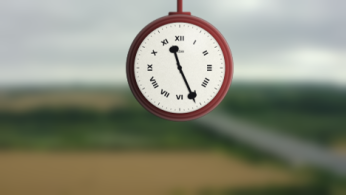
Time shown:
{"hour": 11, "minute": 26}
